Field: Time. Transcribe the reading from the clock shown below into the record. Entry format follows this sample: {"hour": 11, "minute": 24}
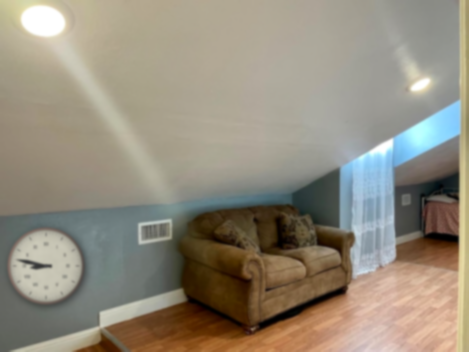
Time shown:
{"hour": 8, "minute": 47}
